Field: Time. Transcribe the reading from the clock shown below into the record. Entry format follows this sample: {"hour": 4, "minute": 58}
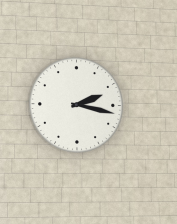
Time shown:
{"hour": 2, "minute": 17}
